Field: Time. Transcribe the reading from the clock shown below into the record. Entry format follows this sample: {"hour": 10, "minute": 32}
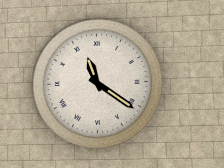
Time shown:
{"hour": 11, "minute": 21}
